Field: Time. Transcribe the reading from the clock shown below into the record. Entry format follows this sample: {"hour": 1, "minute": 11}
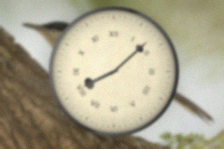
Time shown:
{"hour": 8, "minute": 8}
